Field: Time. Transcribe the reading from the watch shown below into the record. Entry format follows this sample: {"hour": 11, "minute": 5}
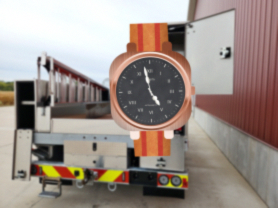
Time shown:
{"hour": 4, "minute": 58}
